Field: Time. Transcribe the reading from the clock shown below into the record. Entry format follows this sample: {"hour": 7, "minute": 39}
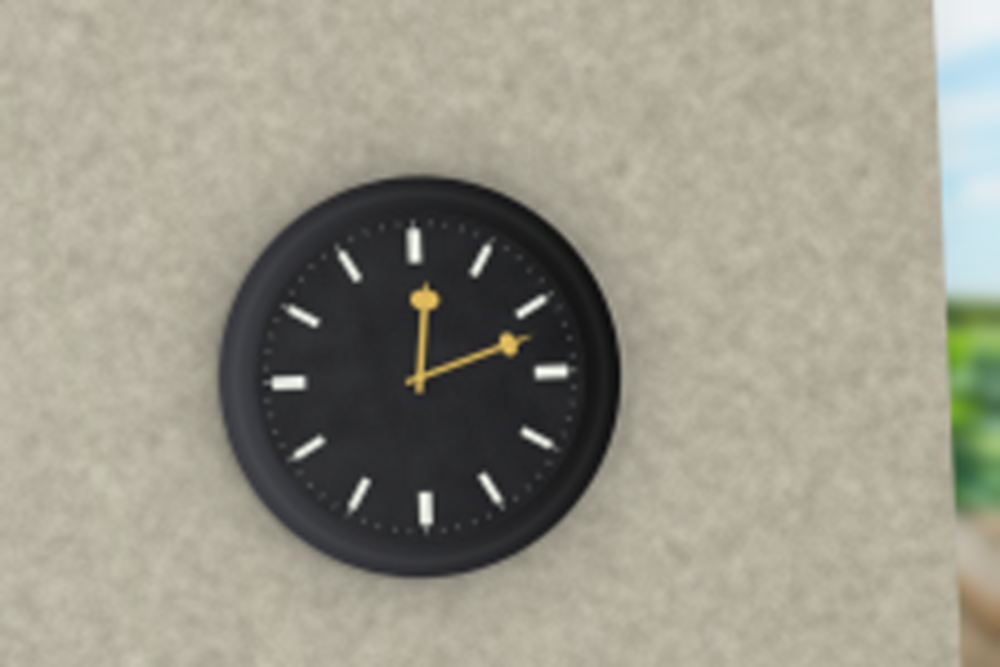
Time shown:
{"hour": 12, "minute": 12}
